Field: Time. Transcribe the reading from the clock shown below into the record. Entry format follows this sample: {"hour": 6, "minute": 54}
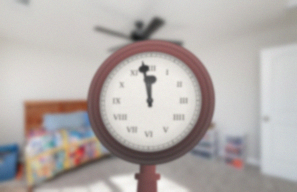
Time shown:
{"hour": 11, "minute": 58}
